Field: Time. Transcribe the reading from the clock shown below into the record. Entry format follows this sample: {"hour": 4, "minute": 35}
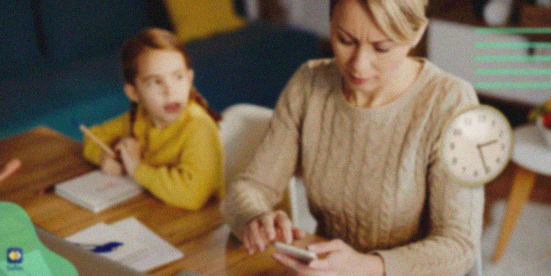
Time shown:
{"hour": 2, "minute": 26}
